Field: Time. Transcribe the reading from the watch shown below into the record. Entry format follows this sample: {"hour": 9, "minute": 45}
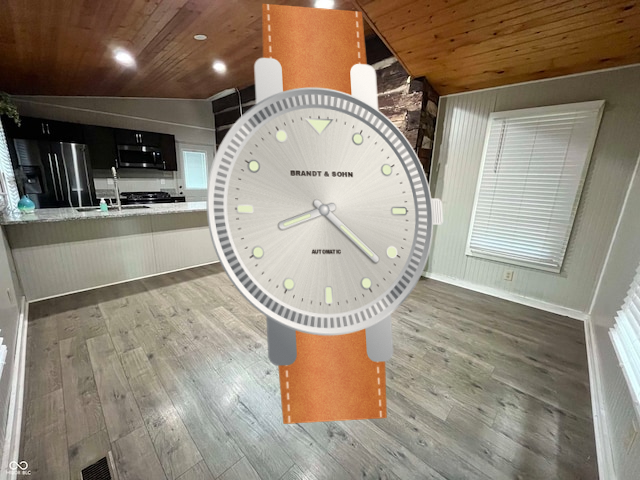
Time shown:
{"hour": 8, "minute": 22}
